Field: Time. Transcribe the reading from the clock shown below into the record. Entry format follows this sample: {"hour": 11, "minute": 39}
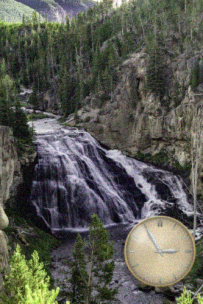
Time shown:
{"hour": 2, "minute": 55}
